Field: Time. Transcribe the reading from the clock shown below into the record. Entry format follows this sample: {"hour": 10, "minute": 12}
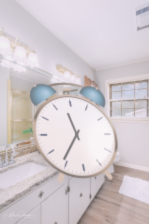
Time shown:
{"hour": 11, "minute": 36}
